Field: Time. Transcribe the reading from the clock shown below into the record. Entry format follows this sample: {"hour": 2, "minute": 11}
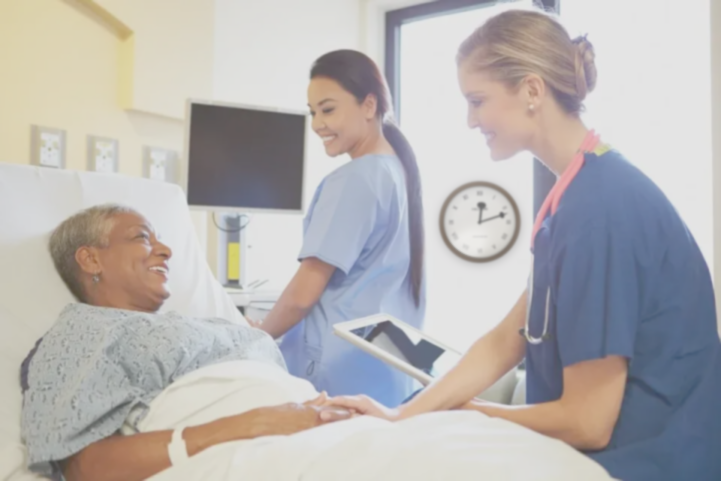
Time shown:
{"hour": 12, "minute": 12}
